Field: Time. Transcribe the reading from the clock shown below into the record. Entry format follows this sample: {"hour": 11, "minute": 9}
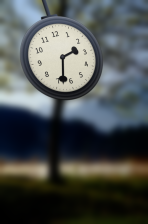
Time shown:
{"hour": 2, "minute": 33}
